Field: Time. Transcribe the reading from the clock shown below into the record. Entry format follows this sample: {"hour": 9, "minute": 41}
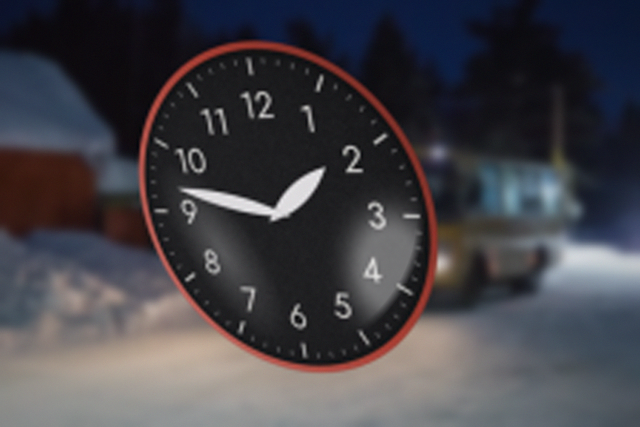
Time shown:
{"hour": 1, "minute": 47}
